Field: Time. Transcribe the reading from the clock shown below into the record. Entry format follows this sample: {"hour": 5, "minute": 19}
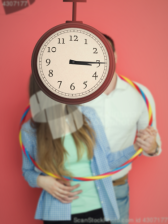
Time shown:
{"hour": 3, "minute": 15}
